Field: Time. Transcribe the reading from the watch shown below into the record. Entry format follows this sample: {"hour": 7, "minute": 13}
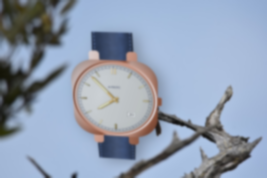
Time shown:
{"hour": 7, "minute": 53}
